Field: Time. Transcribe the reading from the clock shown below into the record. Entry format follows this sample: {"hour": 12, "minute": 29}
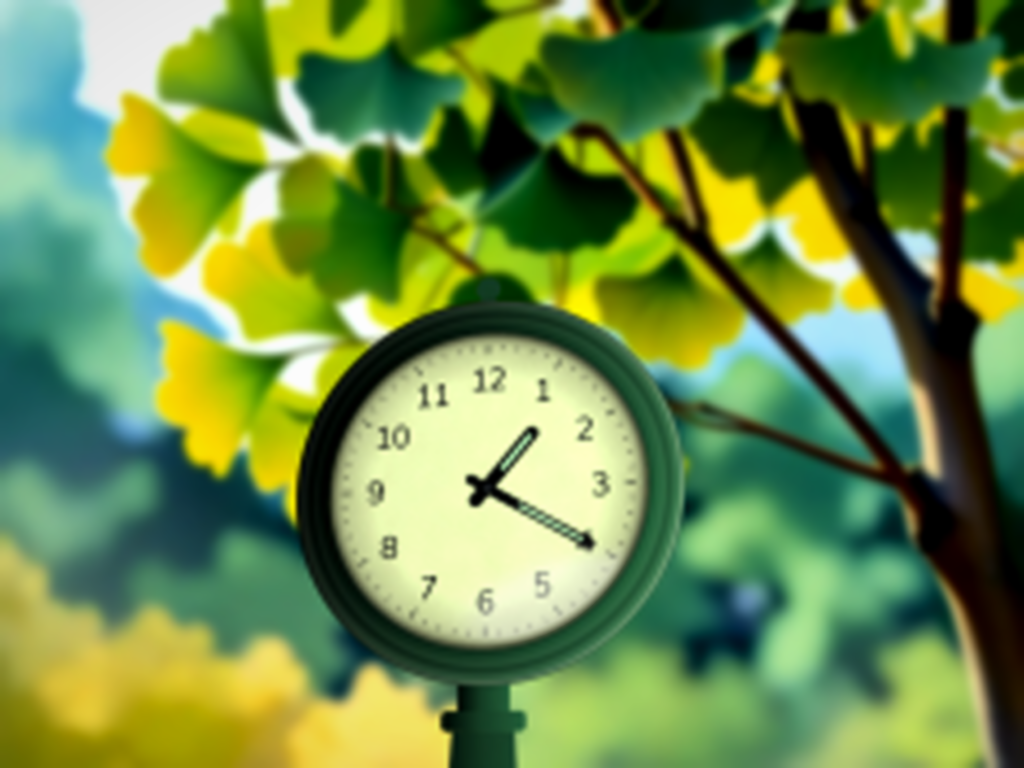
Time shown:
{"hour": 1, "minute": 20}
